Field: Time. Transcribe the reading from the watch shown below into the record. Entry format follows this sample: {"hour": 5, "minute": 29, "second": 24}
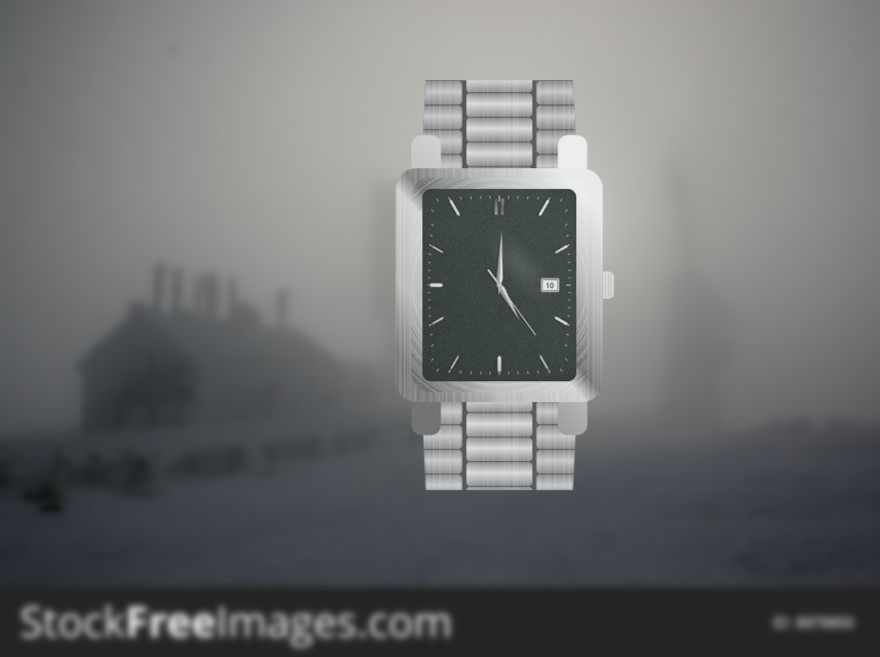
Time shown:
{"hour": 5, "minute": 0, "second": 24}
